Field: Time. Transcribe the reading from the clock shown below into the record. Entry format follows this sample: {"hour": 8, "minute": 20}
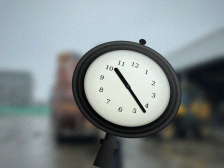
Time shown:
{"hour": 10, "minute": 22}
